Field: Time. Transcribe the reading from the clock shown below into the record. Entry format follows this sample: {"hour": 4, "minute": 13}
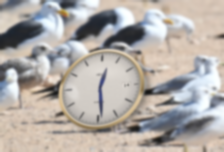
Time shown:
{"hour": 12, "minute": 29}
